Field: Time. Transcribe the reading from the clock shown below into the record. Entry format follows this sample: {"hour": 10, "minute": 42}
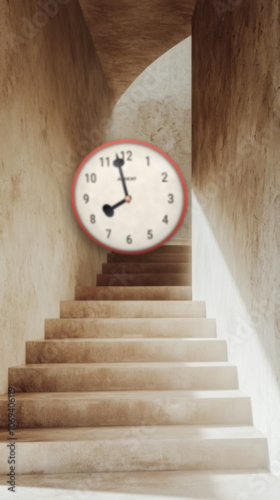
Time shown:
{"hour": 7, "minute": 58}
